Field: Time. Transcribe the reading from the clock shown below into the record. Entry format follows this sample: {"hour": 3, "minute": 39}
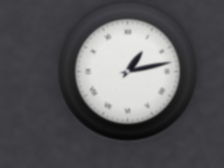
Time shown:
{"hour": 1, "minute": 13}
